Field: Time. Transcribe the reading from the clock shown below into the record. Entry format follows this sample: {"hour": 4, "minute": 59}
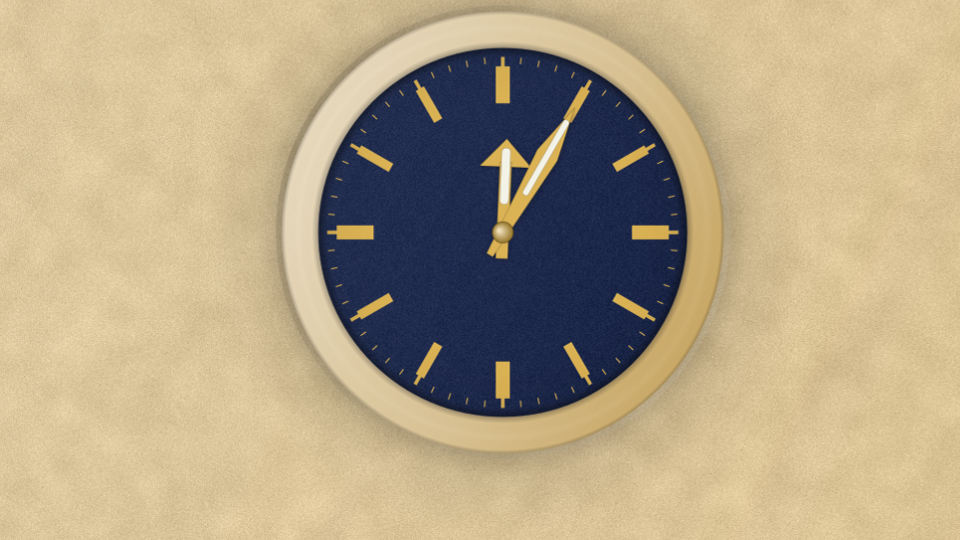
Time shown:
{"hour": 12, "minute": 5}
